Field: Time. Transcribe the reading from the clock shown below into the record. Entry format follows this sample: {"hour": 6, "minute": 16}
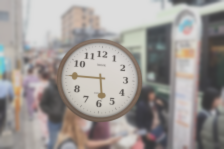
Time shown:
{"hour": 5, "minute": 45}
